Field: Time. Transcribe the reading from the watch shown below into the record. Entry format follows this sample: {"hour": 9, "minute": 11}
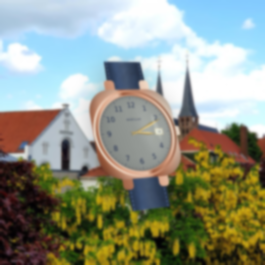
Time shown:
{"hour": 3, "minute": 11}
